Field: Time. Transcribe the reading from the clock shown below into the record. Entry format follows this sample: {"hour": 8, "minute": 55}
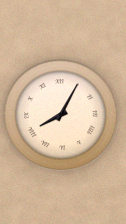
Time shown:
{"hour": 8, "minute": 5}
